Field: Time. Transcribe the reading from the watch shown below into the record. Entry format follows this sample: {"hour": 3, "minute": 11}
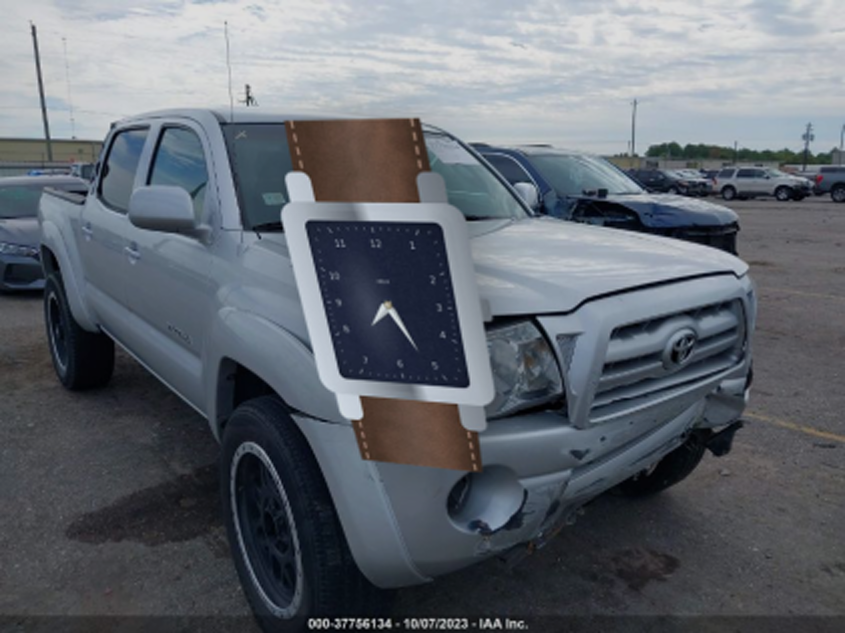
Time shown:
{"hour": 7, "minute": 26}
